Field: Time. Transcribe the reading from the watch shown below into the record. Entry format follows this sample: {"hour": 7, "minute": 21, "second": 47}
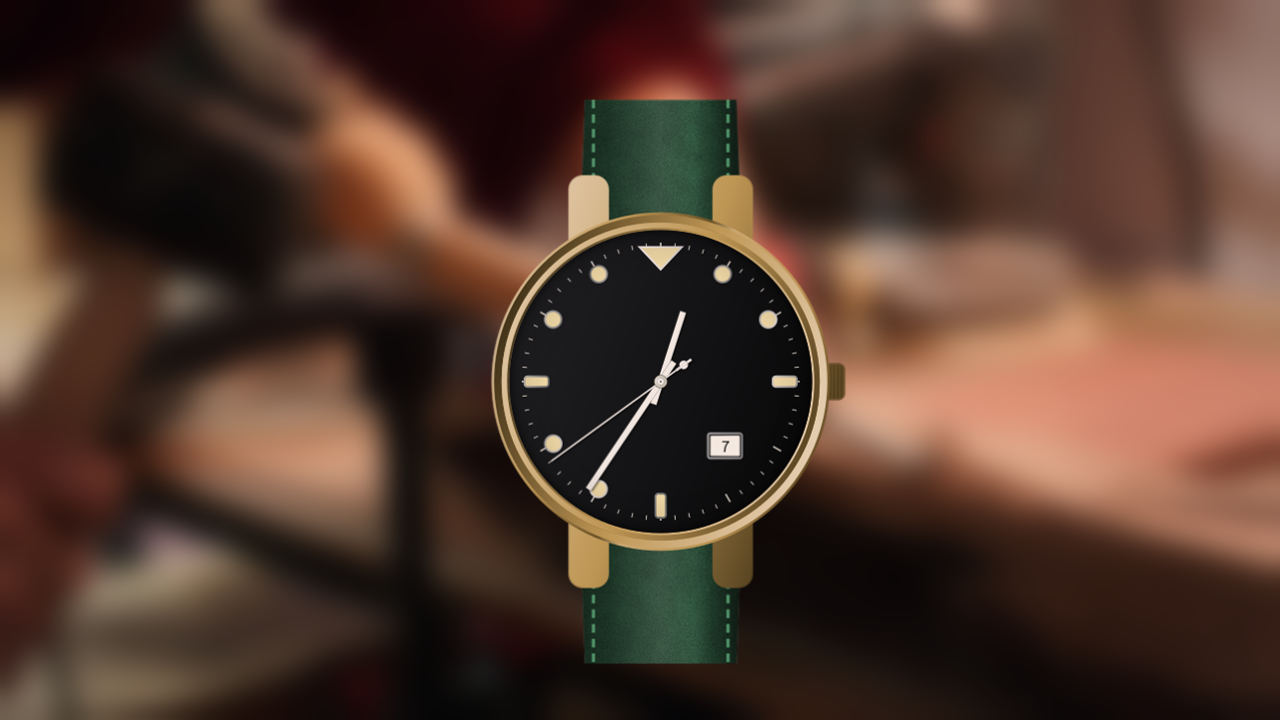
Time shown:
{"hour": 12, "minute": 35, "second": 39}
